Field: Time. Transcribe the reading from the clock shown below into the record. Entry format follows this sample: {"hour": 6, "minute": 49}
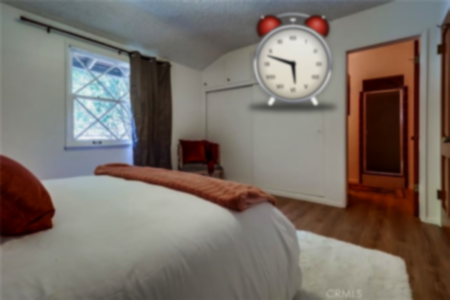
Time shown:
{"hour": 5, "minute": 48}
